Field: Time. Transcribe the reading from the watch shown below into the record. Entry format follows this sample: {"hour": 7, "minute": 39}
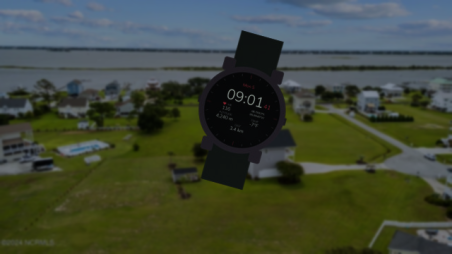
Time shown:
{"hour": 9, "minute": 1}
